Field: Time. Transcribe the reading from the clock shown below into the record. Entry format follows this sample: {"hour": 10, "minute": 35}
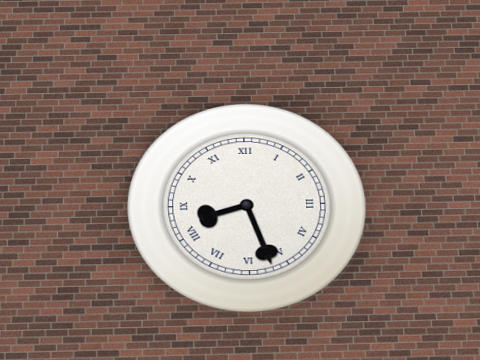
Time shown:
{"hour": 8, "minute": 27}
